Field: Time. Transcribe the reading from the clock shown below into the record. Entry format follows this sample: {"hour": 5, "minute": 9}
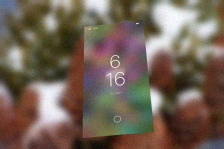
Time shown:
{"hour": 6, "minute": 16}
